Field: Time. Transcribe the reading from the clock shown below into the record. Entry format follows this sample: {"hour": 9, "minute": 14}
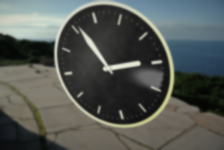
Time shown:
{"hour": 2, "minute": 56}
